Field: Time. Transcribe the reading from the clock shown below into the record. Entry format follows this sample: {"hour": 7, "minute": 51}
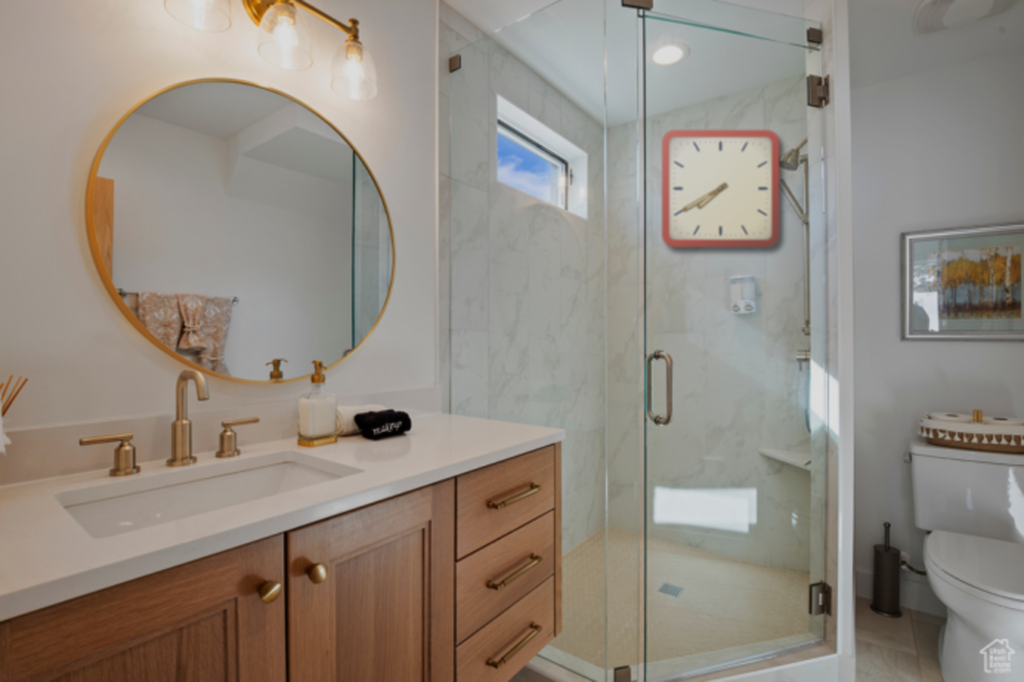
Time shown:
{"hour": 7, "minute": 40}
